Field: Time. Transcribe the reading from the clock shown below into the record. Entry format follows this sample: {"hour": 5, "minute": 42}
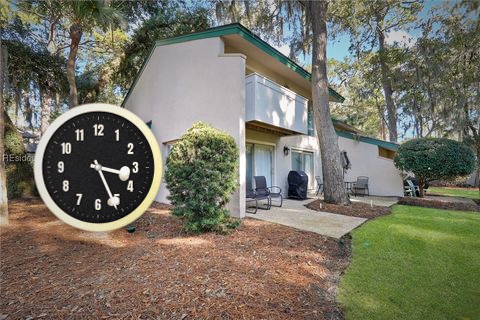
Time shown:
{"hour": 3, "minute": 26}
